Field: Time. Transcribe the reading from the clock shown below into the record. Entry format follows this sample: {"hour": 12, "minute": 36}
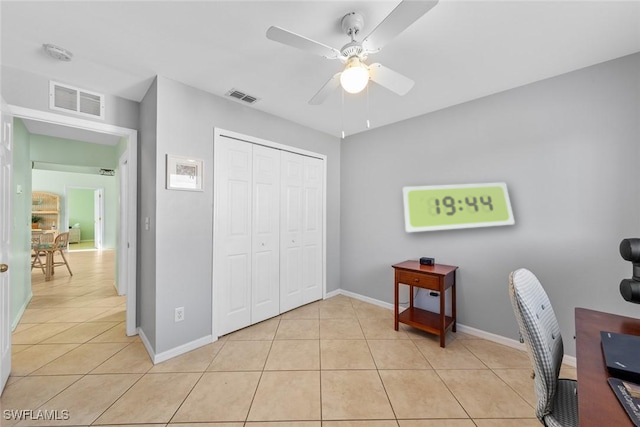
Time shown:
{"hour": 19, "minute": 44}
